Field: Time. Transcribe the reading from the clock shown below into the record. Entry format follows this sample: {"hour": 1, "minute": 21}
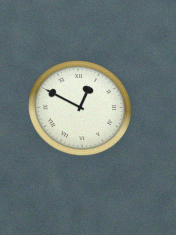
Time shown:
{"hour": 12, "minute": 50}
